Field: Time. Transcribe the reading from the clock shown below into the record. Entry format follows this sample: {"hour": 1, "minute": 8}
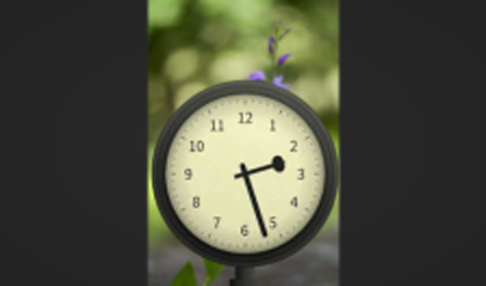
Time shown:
{"hour": 2, "minute": 27}
